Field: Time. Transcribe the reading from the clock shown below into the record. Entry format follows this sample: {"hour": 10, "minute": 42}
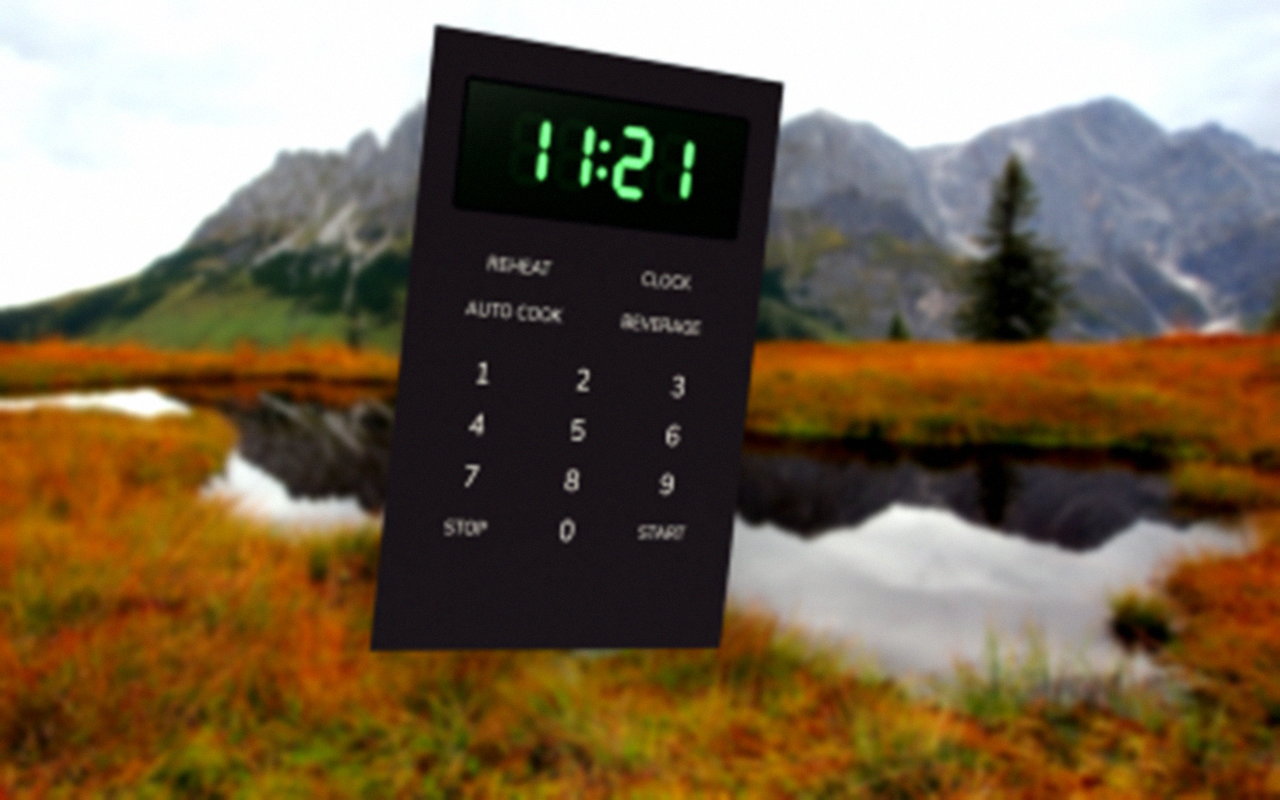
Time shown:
{"hour": 11, "minute": 21}
